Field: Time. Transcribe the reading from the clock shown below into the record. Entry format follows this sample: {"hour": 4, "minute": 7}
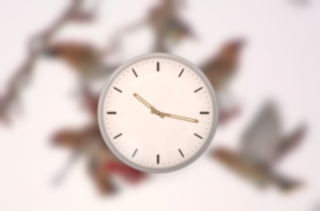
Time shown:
{"hour": 10, "minute": 17}
